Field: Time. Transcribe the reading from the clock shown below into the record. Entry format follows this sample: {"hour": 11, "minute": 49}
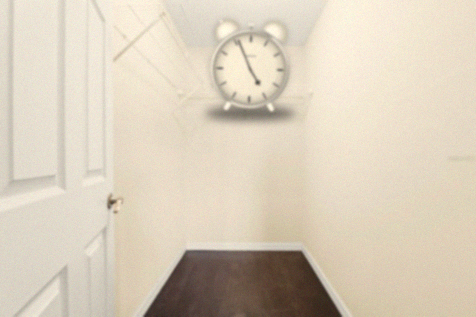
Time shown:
{"hour": 4, "minute": 56}
